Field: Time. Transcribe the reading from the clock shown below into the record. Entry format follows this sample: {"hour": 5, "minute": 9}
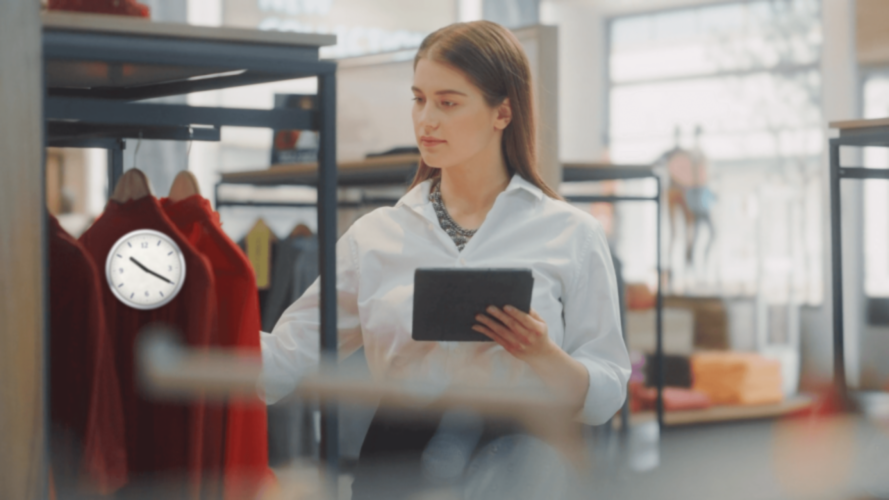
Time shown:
{"hour": 10, "minute": 20}
